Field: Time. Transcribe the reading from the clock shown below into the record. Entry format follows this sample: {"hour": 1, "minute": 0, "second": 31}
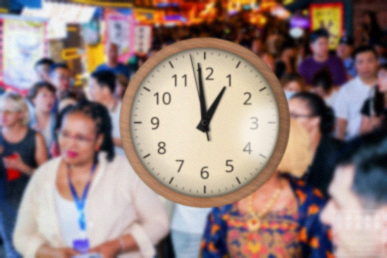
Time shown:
{"hour": 12, "minute": 58, "second": 58}
